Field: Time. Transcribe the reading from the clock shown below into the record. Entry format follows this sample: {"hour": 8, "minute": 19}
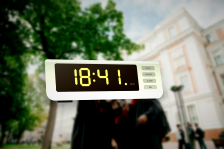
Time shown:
{"hour": 18, "minute": 41}
